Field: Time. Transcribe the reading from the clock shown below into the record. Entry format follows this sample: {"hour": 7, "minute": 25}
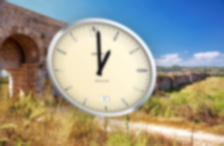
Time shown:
{"hour": 1, "minute": 1}
